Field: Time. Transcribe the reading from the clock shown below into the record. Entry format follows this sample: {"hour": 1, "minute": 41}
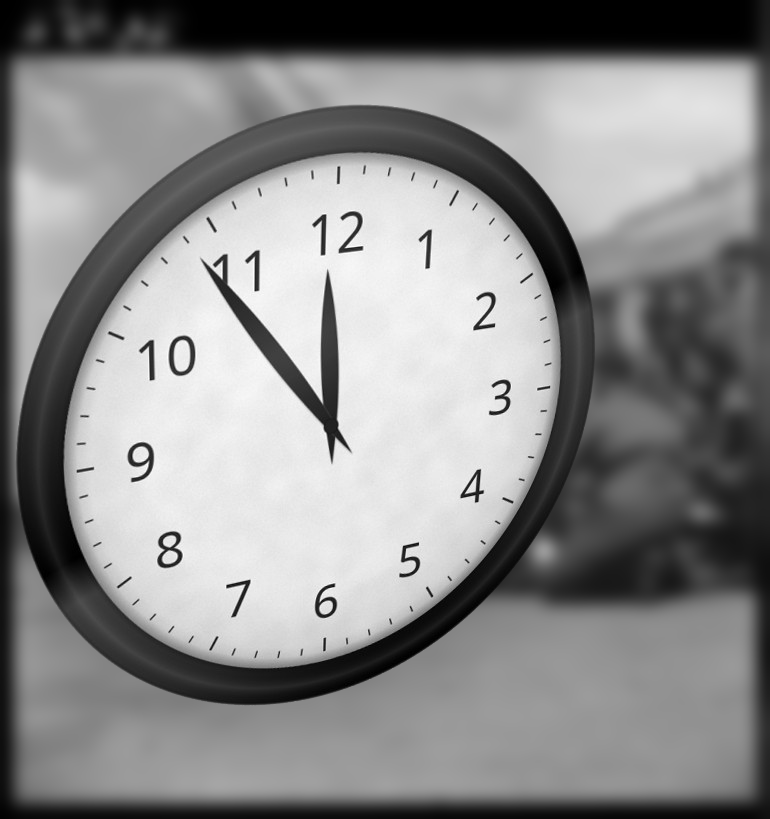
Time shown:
{"hour": 11, "minute": 54}
